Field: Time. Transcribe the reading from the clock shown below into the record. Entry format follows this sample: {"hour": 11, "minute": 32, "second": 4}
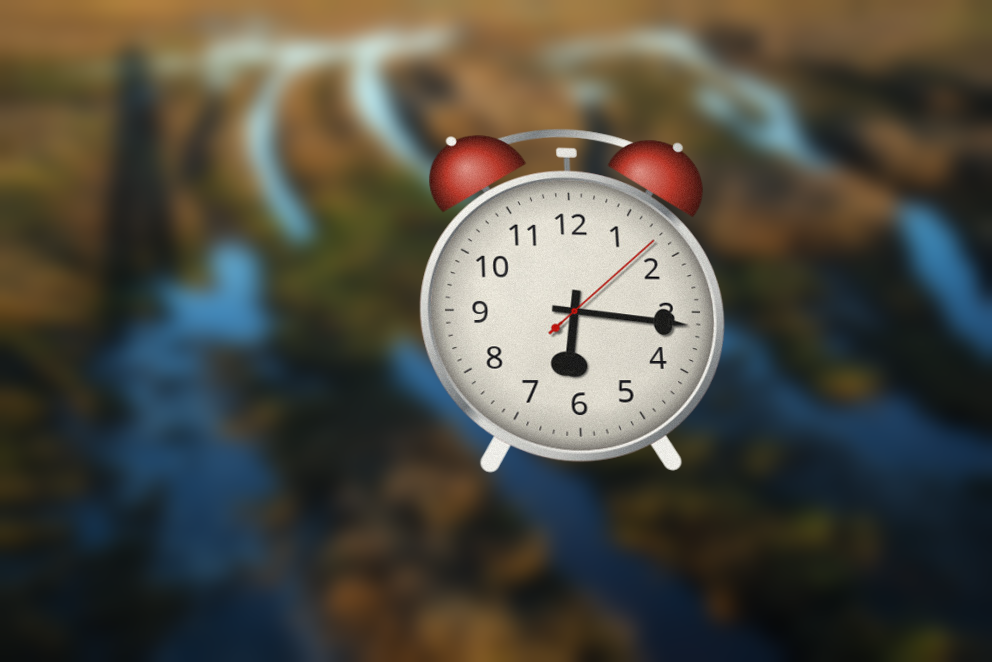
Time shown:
{"hour": 6, "minute": 16, "second": 8}
